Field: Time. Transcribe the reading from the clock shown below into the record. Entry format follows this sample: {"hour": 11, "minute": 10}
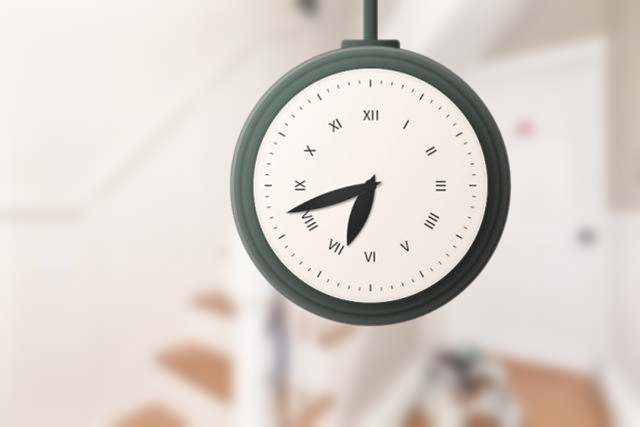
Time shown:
{"hour": 6, "minute": 42}
